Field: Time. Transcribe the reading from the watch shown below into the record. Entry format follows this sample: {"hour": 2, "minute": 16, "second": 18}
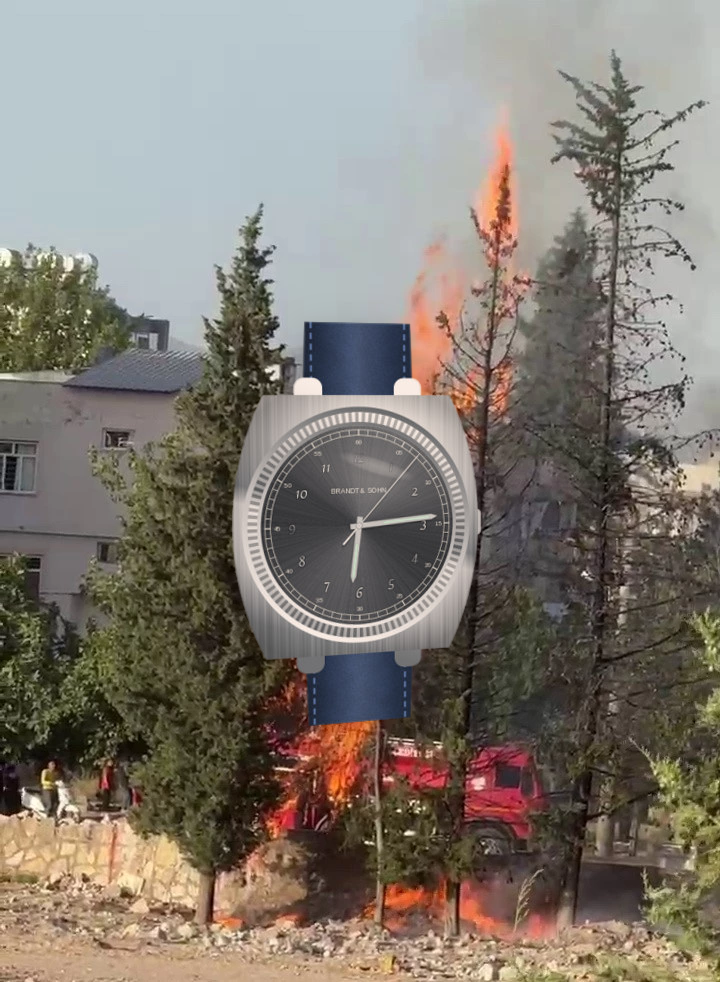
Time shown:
{"hour": 6, "minute": 14, "second": 7}
